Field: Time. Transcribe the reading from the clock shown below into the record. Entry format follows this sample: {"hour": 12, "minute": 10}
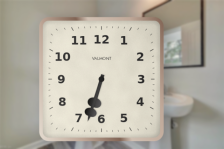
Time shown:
{"hour": 6, "minute": 33}
